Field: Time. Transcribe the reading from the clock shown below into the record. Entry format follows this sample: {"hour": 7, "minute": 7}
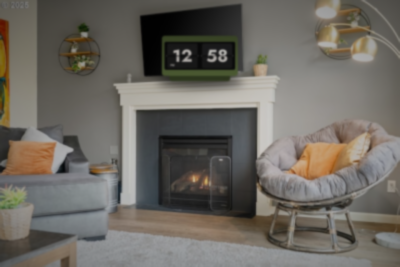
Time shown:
{"hour": 12, "minute": 58}
